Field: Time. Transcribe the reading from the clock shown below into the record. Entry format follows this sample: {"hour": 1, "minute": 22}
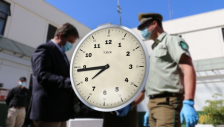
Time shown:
{"hour": 7, "minute": 44}
